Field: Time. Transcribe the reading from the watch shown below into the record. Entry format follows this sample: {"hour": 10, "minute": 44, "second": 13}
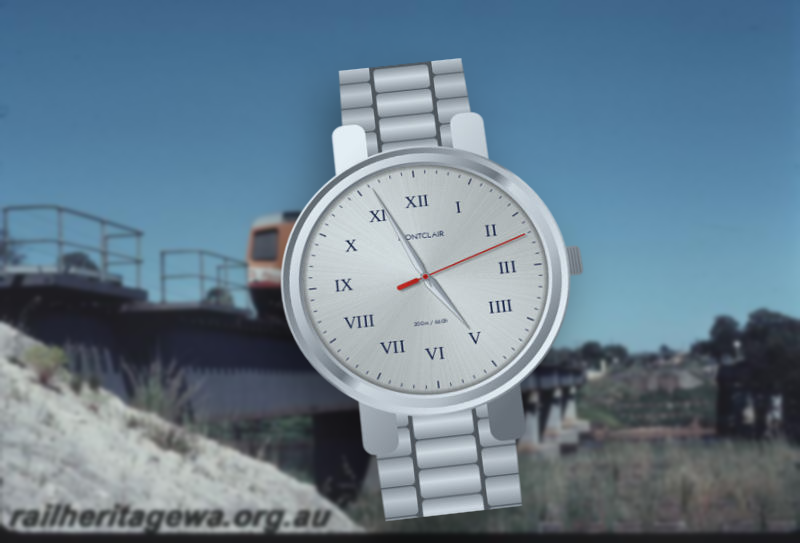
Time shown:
{"hour": 4, "minute": 56, "second": 12}
